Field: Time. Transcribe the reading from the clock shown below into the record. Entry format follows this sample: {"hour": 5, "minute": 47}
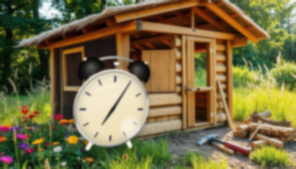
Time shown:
{"hour": 7, "minute": 5}
